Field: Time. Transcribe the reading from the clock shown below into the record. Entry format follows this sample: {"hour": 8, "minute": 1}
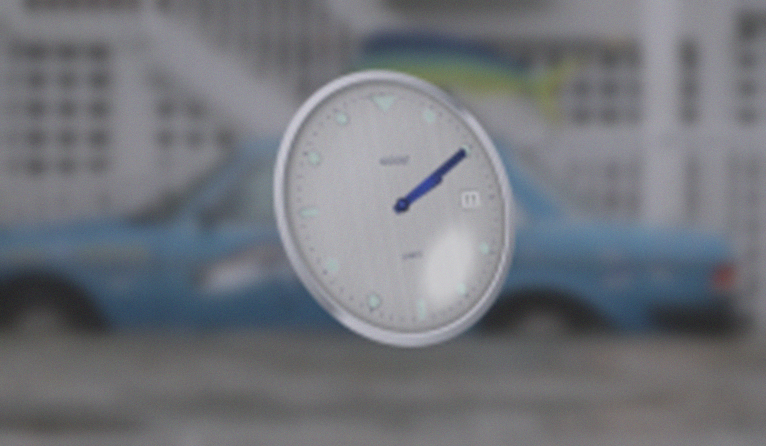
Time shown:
{"hour": 2, "minute": 10}
